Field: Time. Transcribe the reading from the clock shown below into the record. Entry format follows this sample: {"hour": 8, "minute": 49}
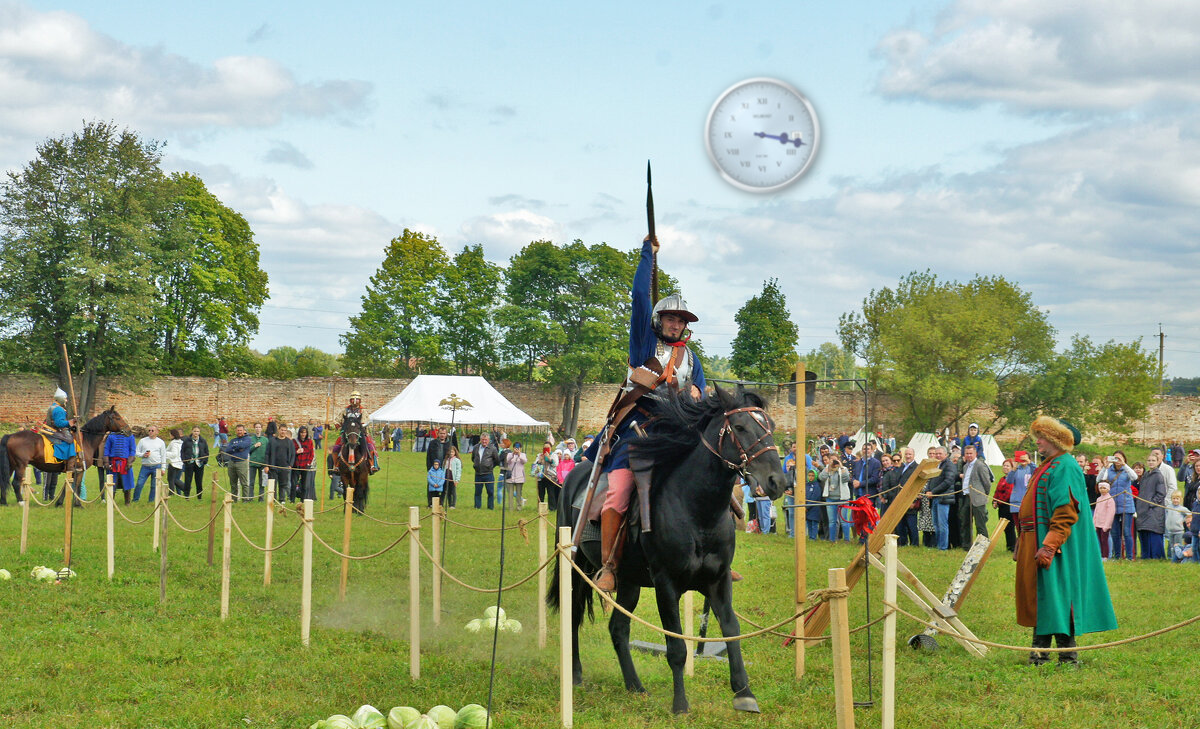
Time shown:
{"hour": 3, "minute": 17}
